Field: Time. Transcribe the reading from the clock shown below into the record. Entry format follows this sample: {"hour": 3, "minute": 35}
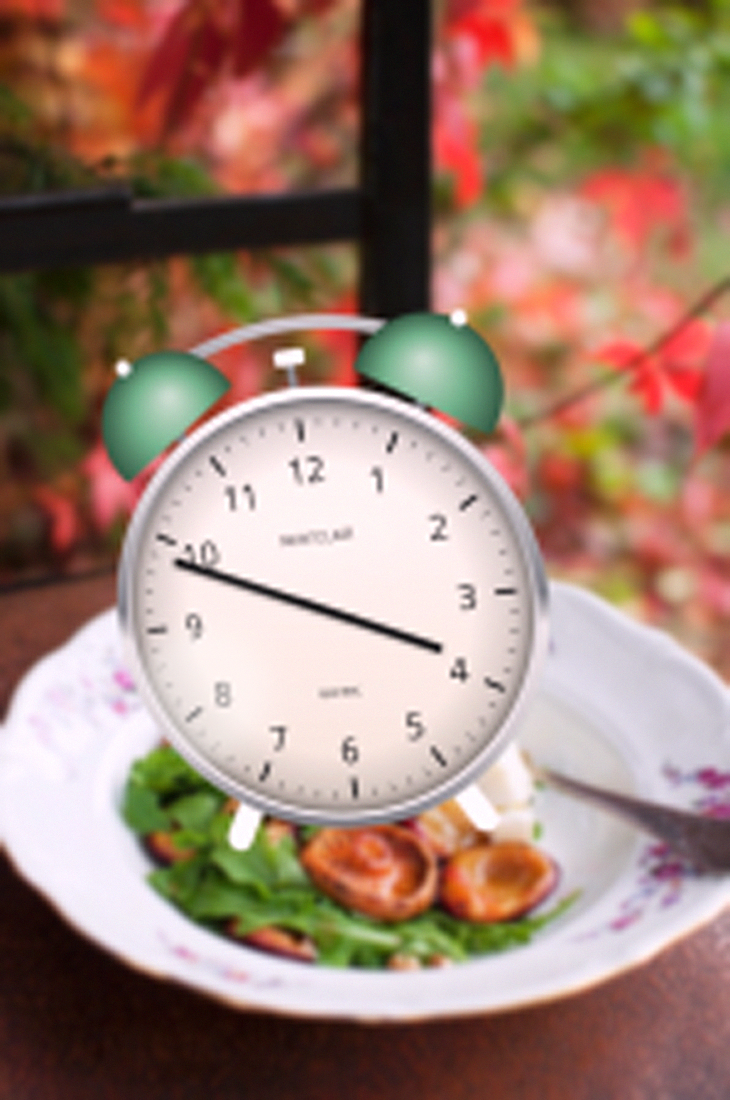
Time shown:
{"hour": 3, "minute": 49}
